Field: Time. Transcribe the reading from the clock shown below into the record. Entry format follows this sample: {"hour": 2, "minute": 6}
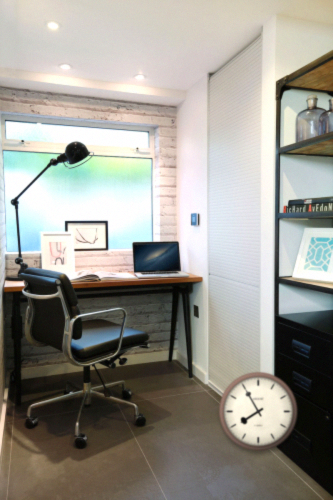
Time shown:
{"hour": 7, "minute": 55}
